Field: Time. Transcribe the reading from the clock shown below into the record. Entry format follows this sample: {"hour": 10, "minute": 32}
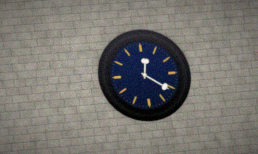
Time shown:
{"hour": 12, "minute": 21}
